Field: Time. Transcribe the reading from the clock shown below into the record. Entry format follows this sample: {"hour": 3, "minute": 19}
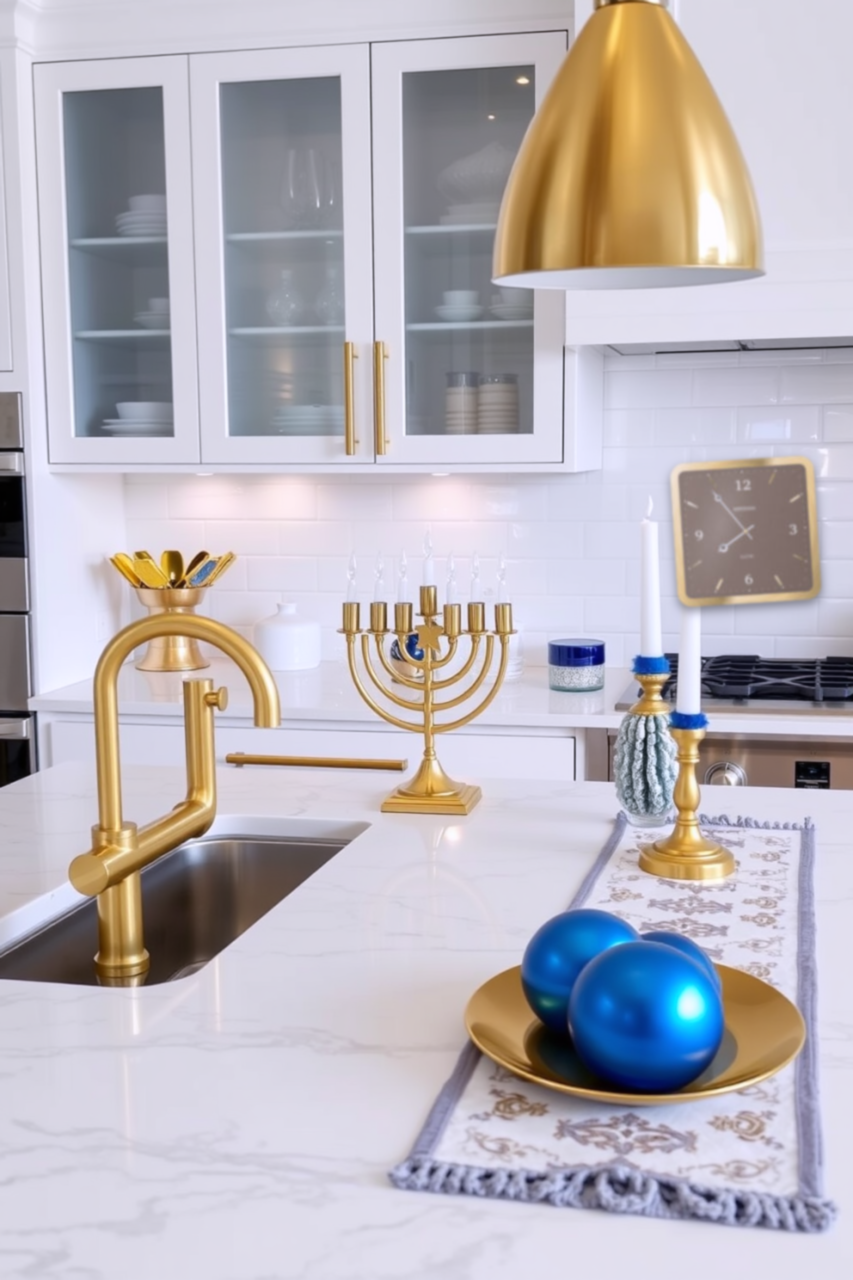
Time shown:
{"hour": 7, "minute": 54}
